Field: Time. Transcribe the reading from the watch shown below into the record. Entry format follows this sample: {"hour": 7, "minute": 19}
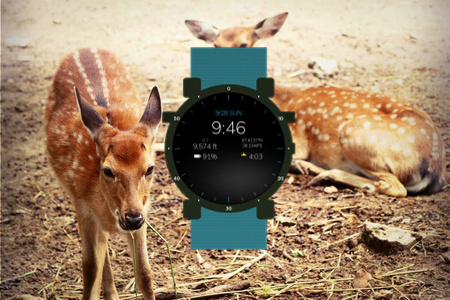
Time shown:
{"hour": 9, "minute": 46}
